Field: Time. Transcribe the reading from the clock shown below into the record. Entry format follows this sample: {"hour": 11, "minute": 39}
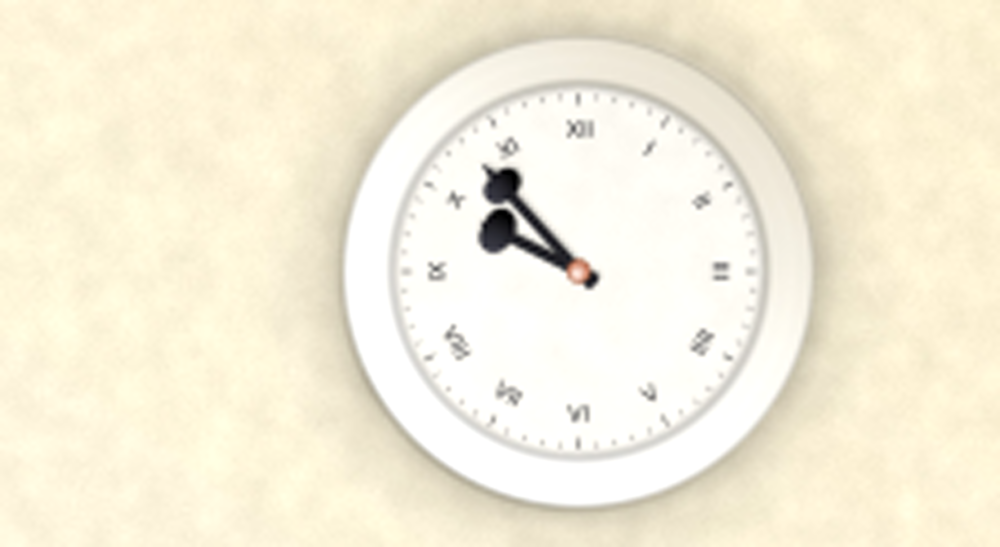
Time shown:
{"hour": 9, "minute": 53}
